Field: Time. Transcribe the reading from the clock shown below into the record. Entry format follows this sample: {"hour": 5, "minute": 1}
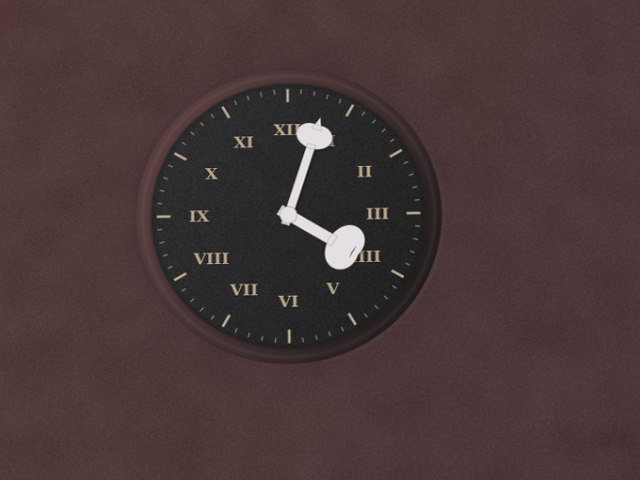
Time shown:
{"hour": 4, "minute": 3}
